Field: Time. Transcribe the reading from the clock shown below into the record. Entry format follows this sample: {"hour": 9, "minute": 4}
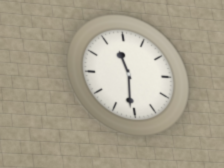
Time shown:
{"hour": 11, "minute": 31}
